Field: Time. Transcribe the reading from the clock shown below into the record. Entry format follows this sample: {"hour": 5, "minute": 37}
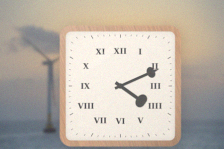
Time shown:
{"hour": 4, "minute": 11}
